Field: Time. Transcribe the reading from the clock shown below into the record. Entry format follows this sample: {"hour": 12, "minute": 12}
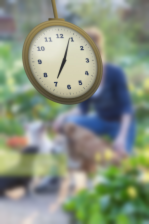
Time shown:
{"hour": 7, "minute": 4}
